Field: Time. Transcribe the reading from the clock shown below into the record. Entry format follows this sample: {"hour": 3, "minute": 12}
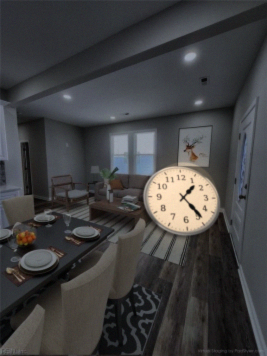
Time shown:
{"hour": 1, "minute": 24}
